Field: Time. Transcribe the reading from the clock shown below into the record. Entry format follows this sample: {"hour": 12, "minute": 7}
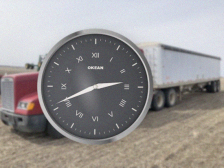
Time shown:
{"hour": 2, "minute": 41}
